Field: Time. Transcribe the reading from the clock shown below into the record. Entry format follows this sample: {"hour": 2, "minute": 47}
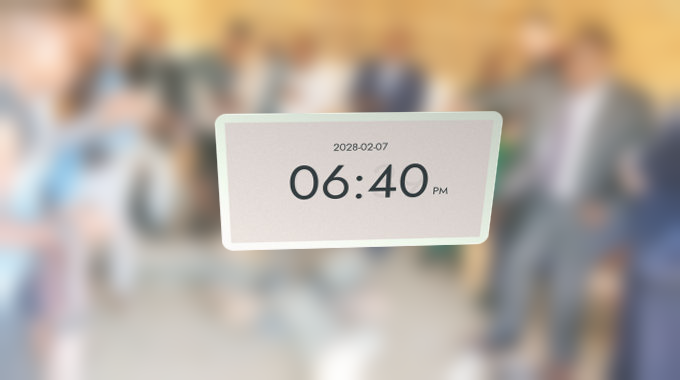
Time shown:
{"hour": 6, "minute": 40}
